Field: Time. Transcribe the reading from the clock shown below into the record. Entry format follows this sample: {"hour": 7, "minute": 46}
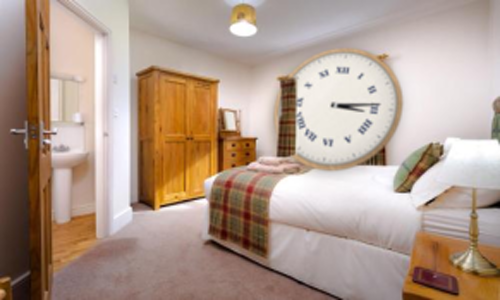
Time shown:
{"hour": 3, "minute": 14}
